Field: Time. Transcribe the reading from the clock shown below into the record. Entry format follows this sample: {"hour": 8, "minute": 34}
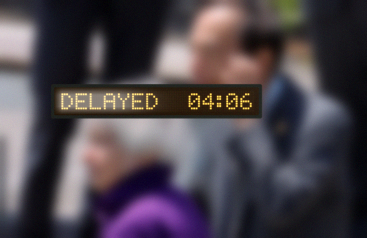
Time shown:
{"hour": 4, "minute": 6}
